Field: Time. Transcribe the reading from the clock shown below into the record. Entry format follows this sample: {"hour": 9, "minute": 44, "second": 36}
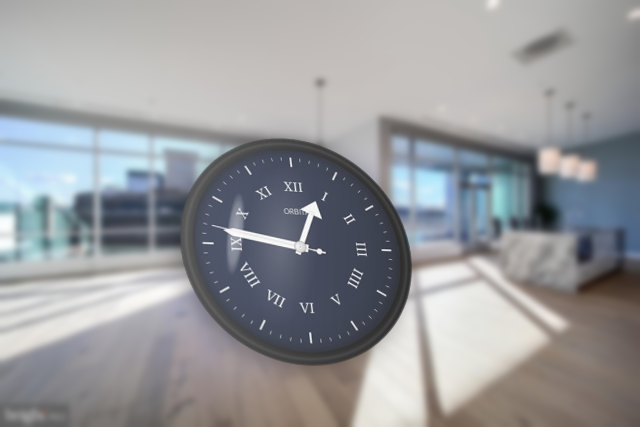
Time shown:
{"hour": 12, "minute": 46, "second": 47}
